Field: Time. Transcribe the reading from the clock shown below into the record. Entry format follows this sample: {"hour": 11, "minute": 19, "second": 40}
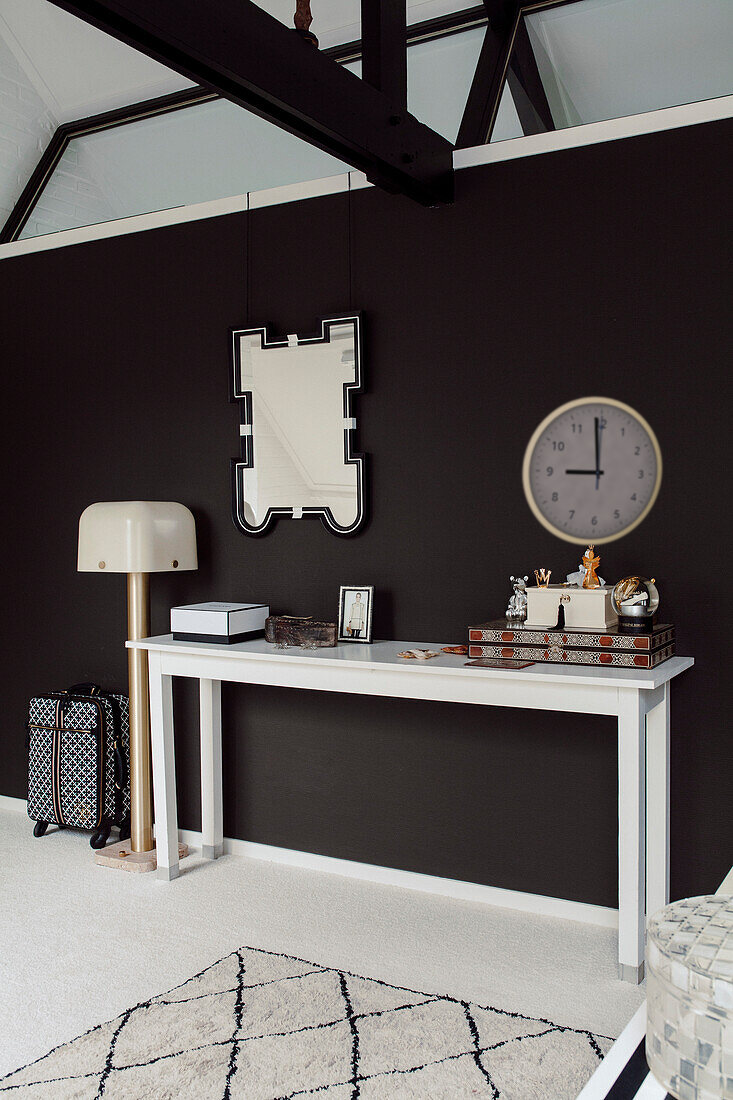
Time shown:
{"hour": 8, "minute": 59, "second": 0}
